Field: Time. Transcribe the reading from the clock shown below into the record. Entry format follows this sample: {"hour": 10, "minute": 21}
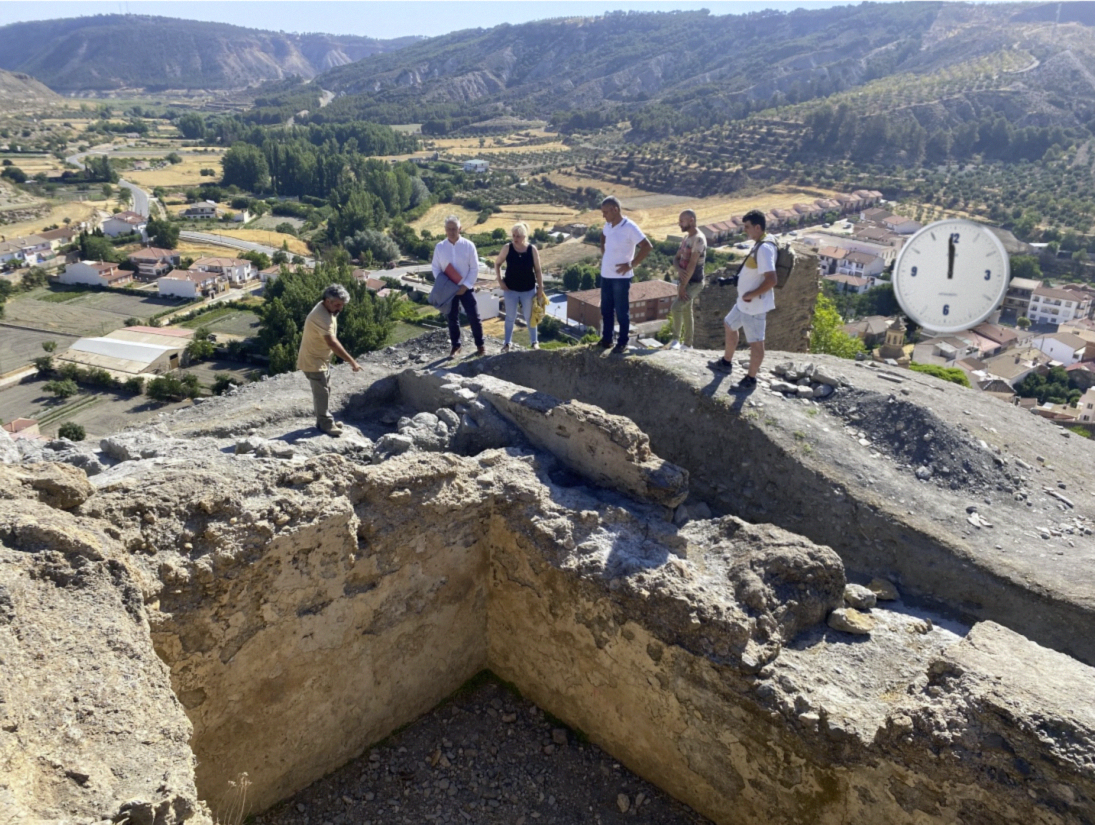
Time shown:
{"hour": 11, "minute": 59}
